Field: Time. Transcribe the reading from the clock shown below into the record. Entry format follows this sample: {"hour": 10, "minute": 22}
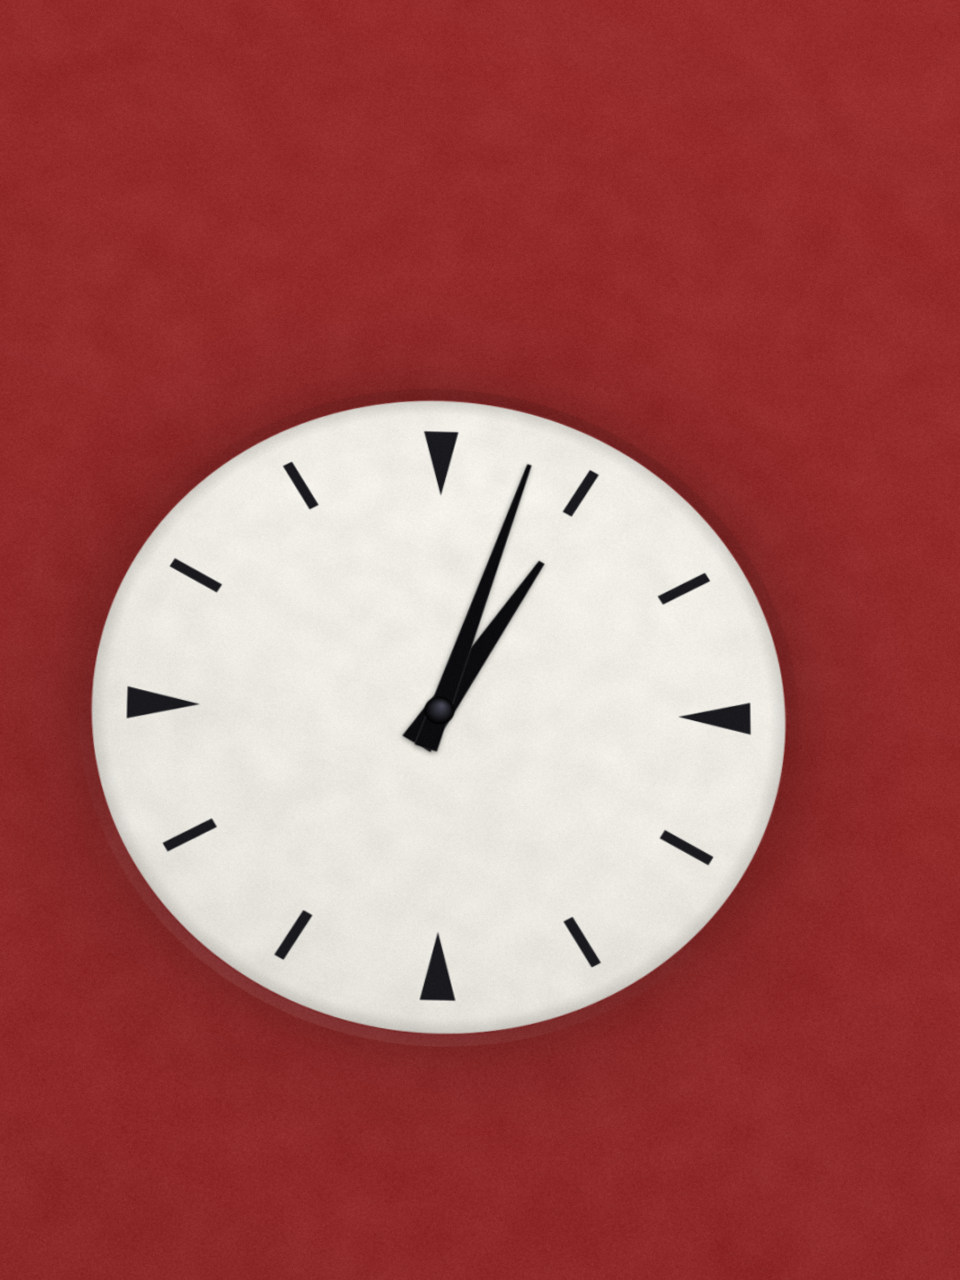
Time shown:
{"hour": 1, "minute": 3}
